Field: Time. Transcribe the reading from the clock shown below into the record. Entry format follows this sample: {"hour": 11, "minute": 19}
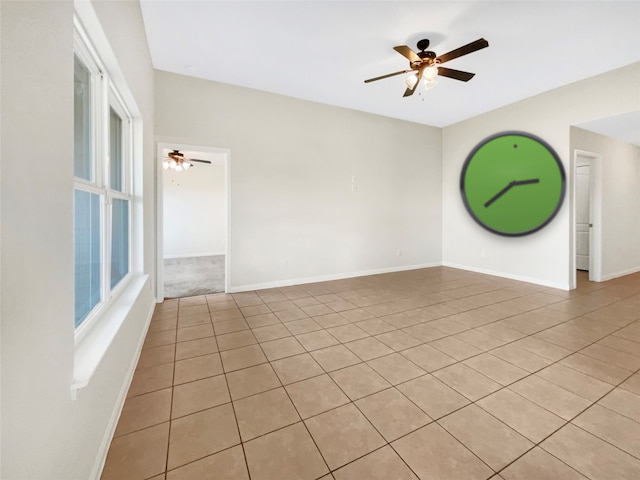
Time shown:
{"hour": 2, "minute": 38}
